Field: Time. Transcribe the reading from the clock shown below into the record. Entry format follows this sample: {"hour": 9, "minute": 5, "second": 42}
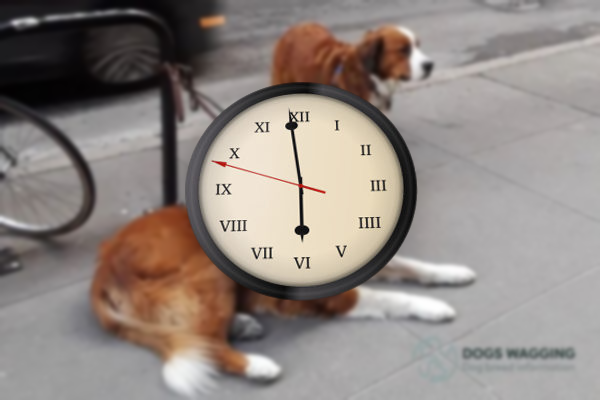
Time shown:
{"hour": 5, "minute": 58, "second": 48}
